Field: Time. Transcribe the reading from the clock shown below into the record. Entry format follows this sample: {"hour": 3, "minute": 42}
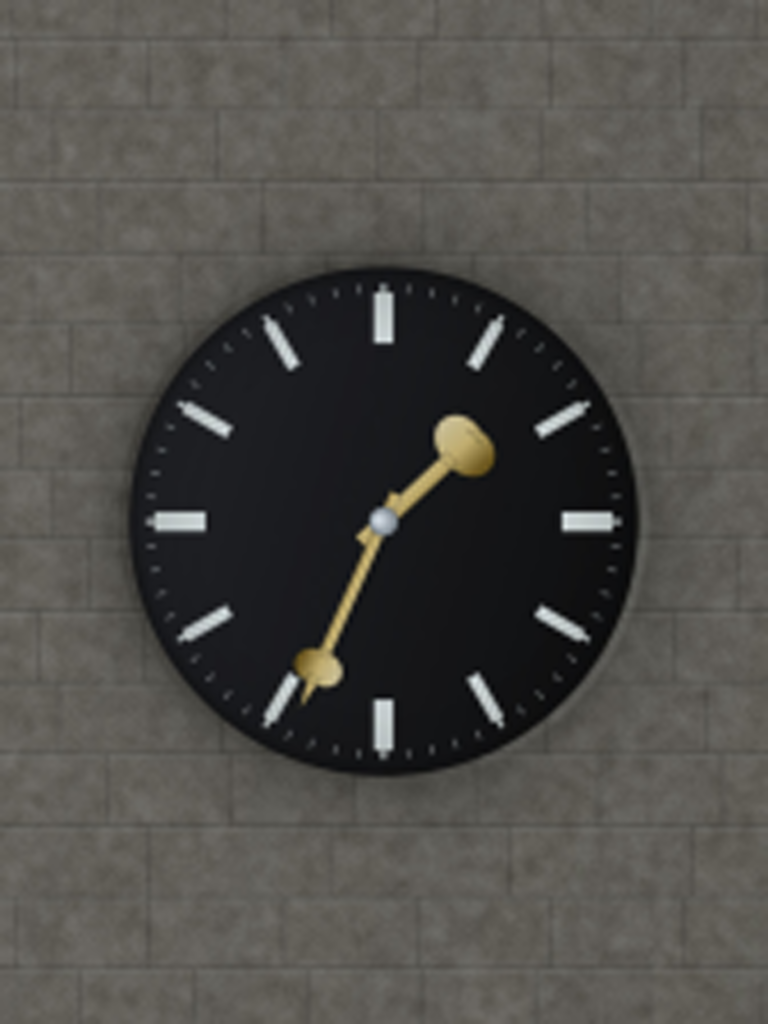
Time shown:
{"hour": 1, "minute": 34}
